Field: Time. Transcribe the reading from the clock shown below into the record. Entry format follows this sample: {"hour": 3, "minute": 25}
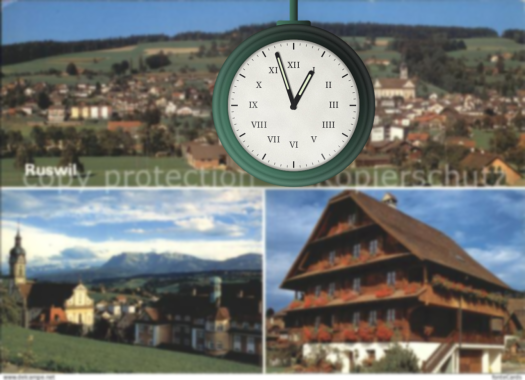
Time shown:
{"hour": 12, "minute": 57}
